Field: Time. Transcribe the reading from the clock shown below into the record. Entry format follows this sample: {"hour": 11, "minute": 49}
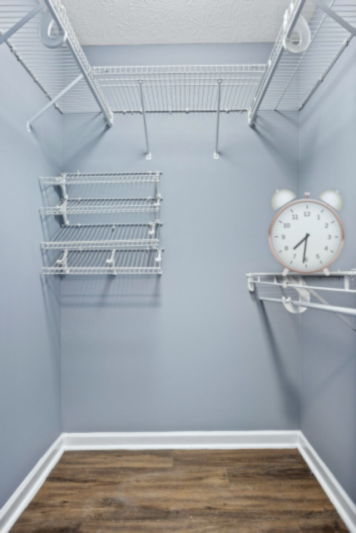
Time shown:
{"hour": 7, "minute": 31}
